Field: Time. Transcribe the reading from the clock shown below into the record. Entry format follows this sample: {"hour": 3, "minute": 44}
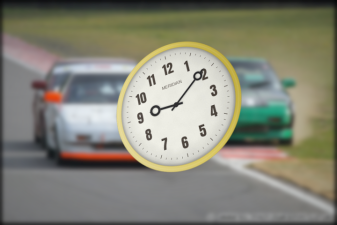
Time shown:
{"hour": 9, "minute": 9}
